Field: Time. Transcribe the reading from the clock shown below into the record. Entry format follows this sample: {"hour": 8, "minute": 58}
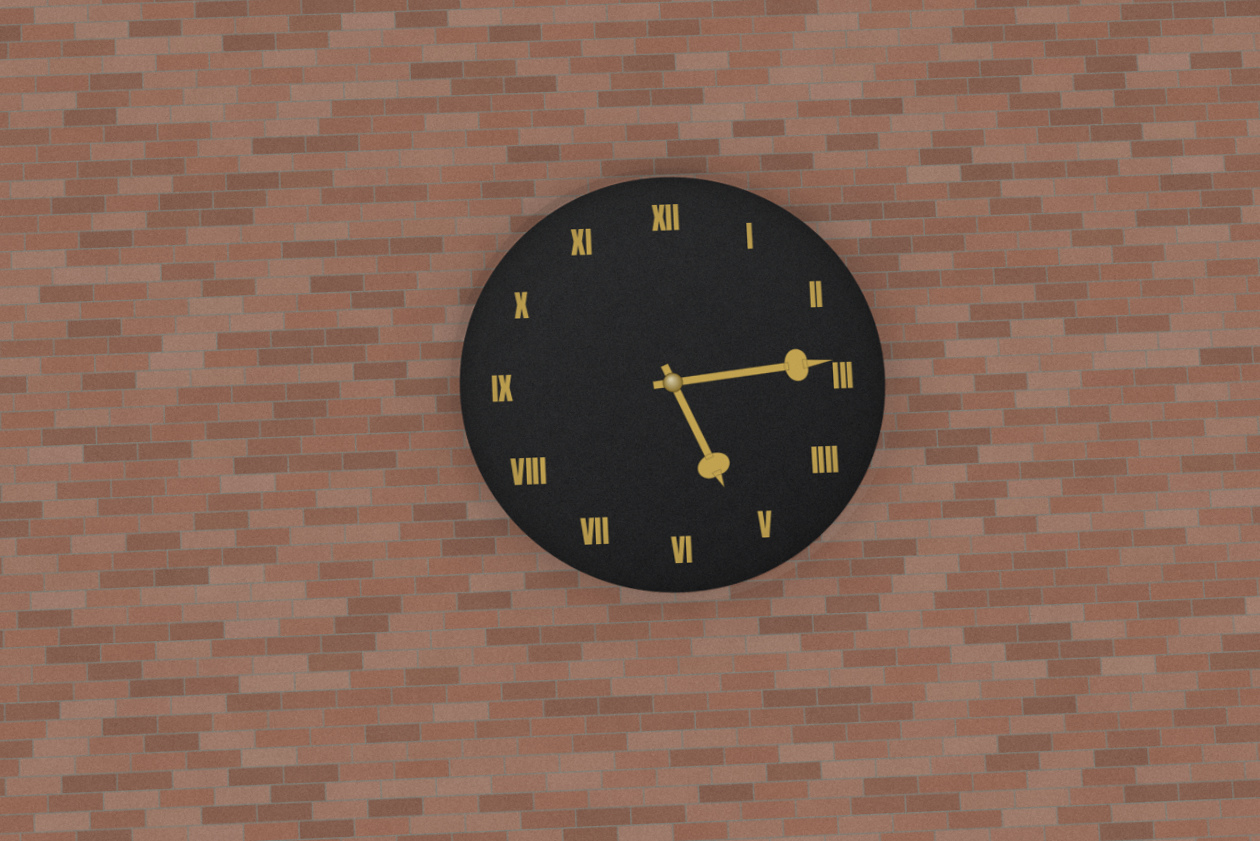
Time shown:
{"hour": 5, "minute": 14}
